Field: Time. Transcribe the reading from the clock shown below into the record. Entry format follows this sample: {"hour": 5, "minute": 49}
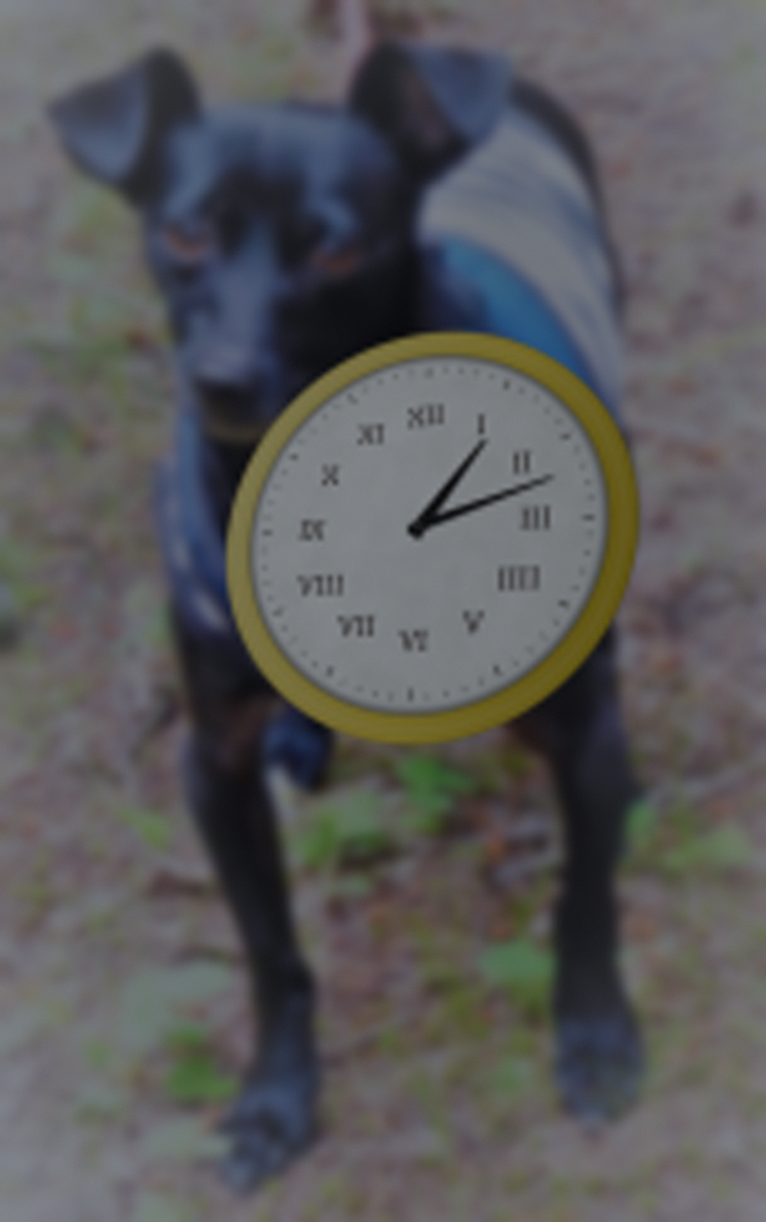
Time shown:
{"hour": 1, "minute": 12}
